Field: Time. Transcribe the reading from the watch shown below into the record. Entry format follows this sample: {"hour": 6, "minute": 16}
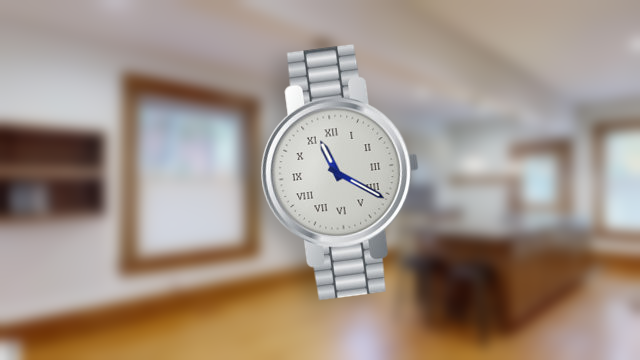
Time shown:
{"hour": 11, "minute": 21}
